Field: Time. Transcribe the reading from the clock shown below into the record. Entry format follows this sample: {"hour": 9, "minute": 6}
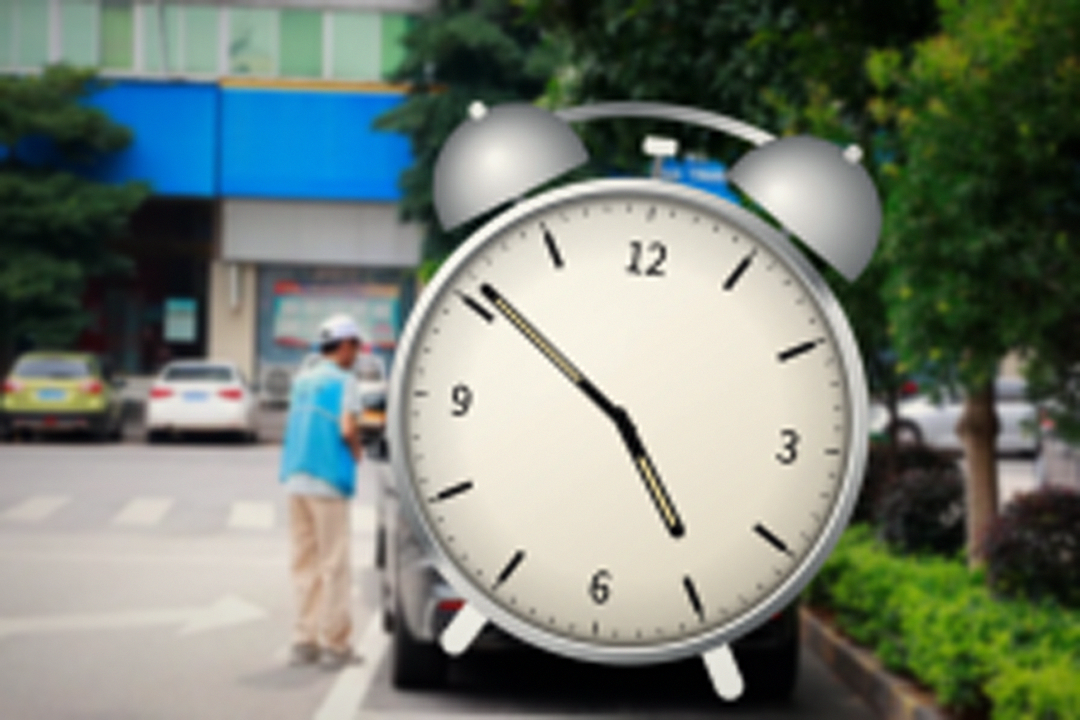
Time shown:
{"hour": 4, "minute": 51}
